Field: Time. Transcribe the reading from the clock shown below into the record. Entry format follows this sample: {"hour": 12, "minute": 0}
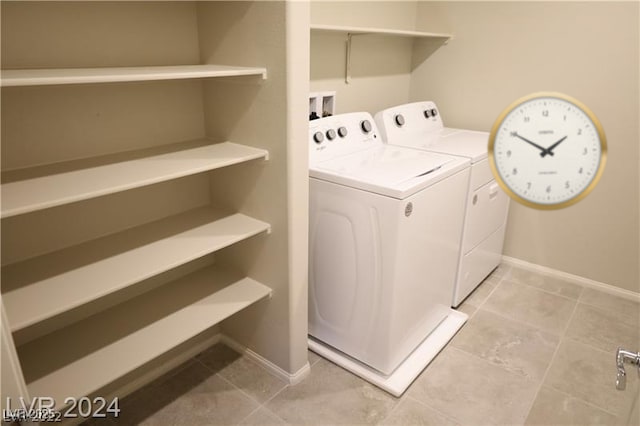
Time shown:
{"hour": 1, "minute": 50}
